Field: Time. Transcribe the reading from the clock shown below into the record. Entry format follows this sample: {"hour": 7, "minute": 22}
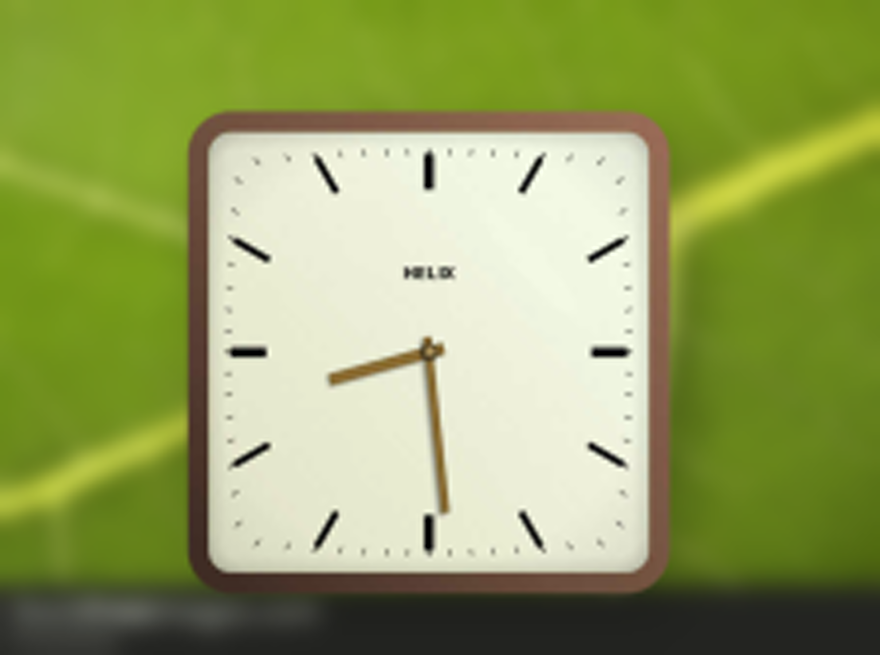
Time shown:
{"hour": 8, "minute": 29}
